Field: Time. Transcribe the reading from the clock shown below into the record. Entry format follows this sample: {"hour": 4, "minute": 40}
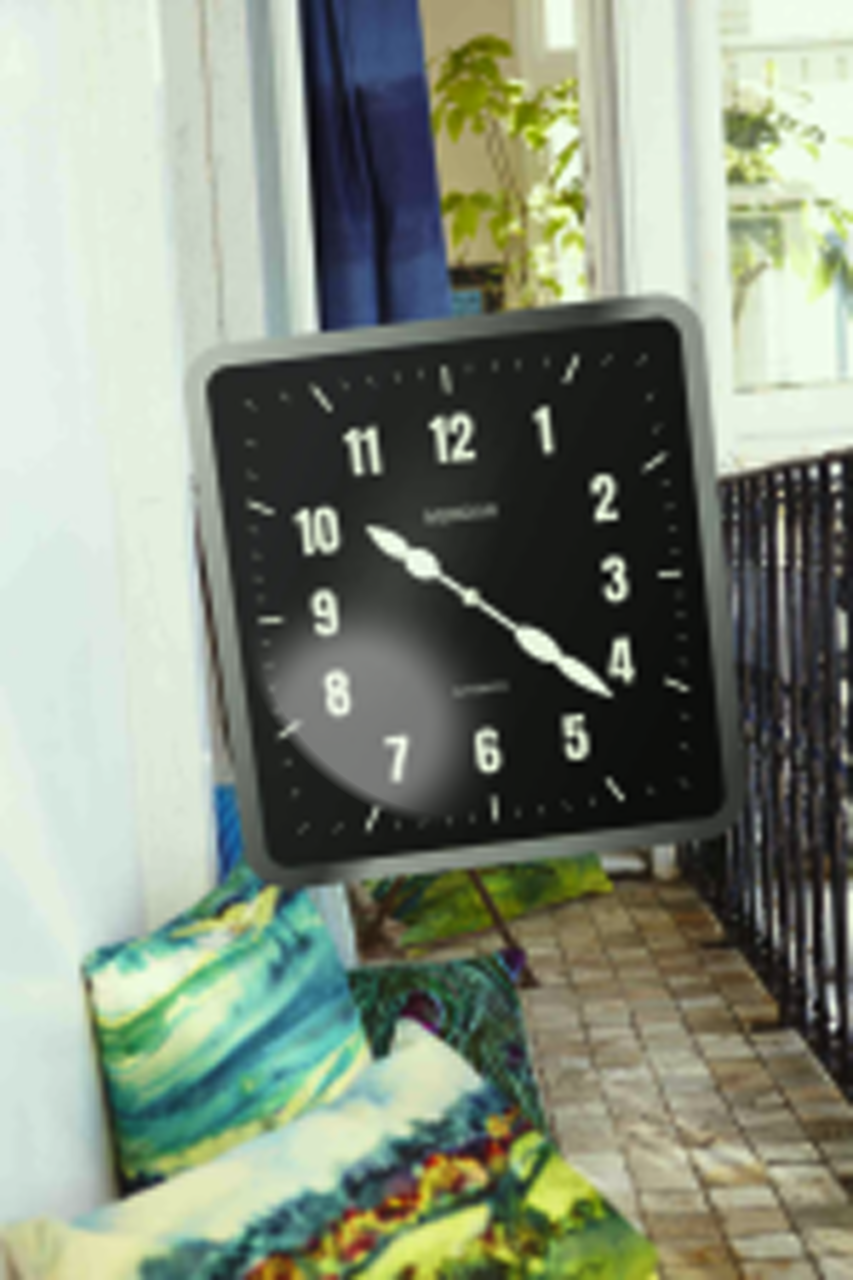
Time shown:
{"hour": 10, "minute": 22}
